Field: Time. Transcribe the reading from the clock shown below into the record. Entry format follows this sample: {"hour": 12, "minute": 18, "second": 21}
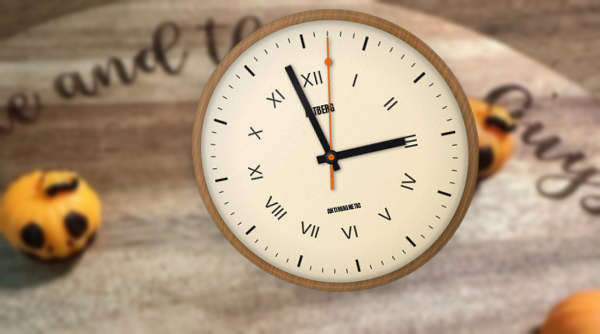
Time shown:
{"hour": 2, "minute": 58, "second": 2}
